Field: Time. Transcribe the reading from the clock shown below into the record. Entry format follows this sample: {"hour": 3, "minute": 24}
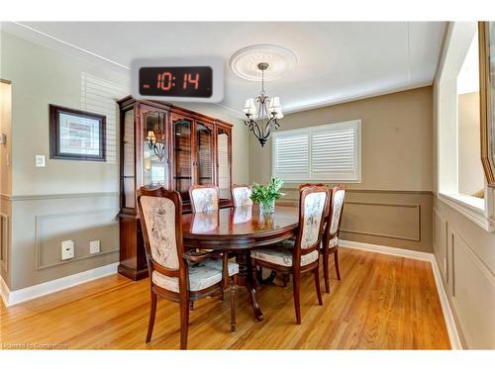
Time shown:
{"hour": 10, "minute": 14}
